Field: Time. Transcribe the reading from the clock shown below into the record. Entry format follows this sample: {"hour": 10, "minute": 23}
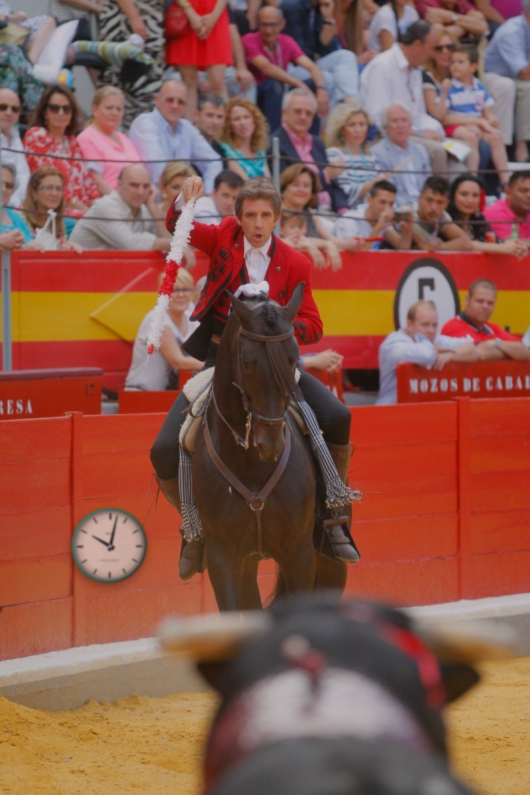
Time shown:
{"hour": 10, "minute": 2}
